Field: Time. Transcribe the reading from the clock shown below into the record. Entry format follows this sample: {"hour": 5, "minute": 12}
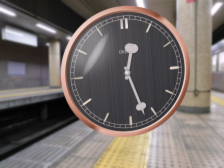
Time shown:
{"hour": 12, "minute": 27}
